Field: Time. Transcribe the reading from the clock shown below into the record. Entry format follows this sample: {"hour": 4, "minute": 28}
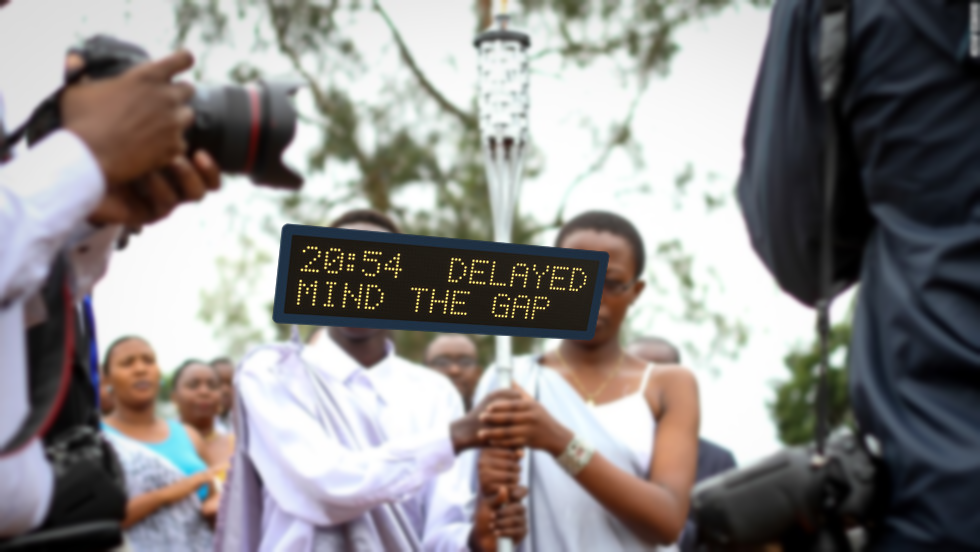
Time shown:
{"hour": 20, "minute": 54}
